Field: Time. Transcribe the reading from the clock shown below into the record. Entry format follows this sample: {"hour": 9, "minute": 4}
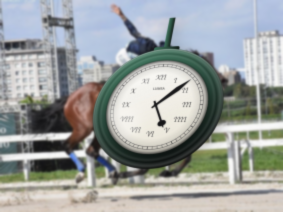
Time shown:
{"hour": 5, "minute": 8}
